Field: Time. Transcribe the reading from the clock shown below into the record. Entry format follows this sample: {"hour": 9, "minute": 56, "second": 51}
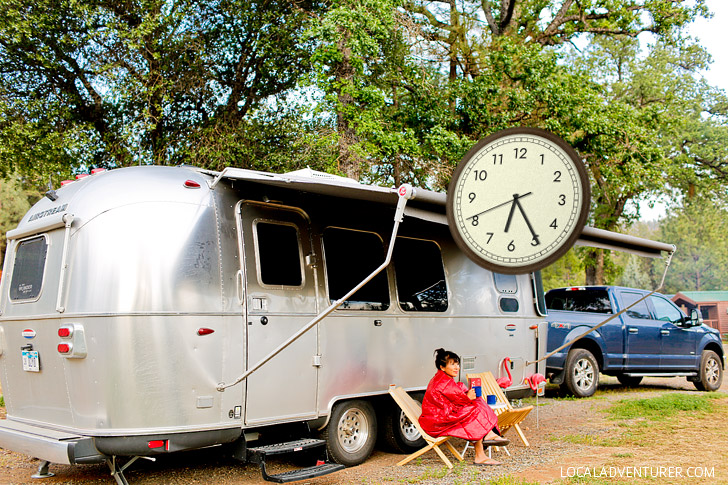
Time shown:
{"hour": 6, "minute": 24, "second": 41}
